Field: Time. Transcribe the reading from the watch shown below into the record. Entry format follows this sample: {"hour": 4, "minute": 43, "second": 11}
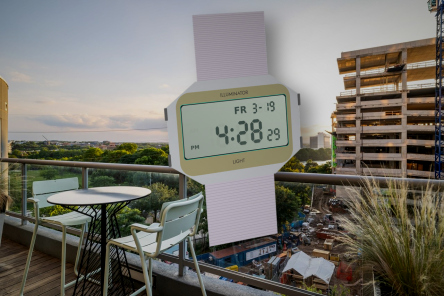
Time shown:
{"hour": 4, "minute": 28, "second": 29}
